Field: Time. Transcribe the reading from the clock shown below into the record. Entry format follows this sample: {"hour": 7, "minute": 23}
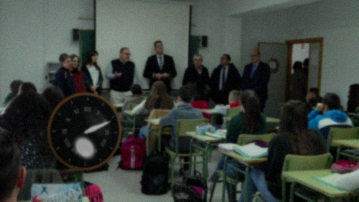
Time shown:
{"hour": 2, "minute": 11}
